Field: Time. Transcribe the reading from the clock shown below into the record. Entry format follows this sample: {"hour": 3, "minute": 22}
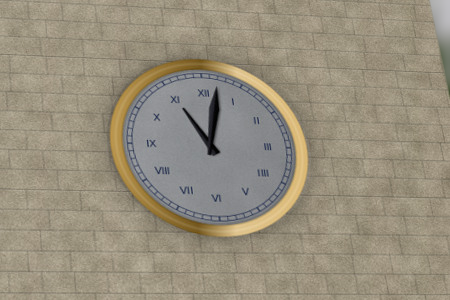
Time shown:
{"hour": 11, "minute": 2}
